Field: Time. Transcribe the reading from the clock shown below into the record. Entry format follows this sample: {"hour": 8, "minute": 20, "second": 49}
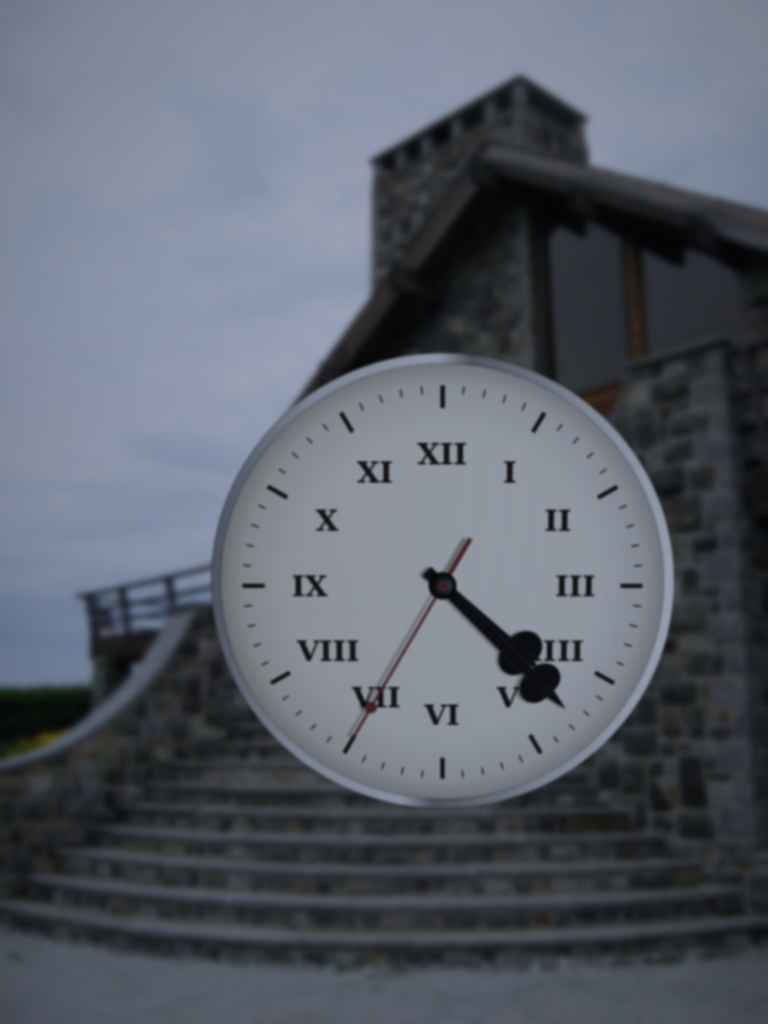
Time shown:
{"hour": 4, "minute": 22, "second": 35}
